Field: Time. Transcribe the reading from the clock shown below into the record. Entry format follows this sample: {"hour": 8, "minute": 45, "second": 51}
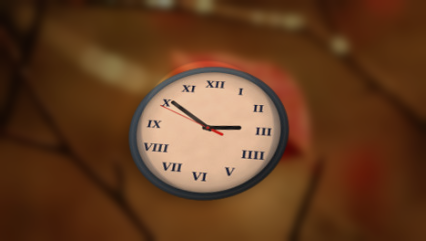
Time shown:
{"hour": 2, "minute": 50, "second": 49}
